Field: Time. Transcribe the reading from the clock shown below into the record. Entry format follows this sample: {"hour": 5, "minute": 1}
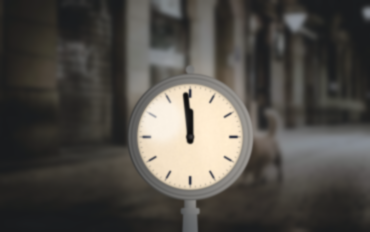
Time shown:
{"hour": 11, "minute": 59}
